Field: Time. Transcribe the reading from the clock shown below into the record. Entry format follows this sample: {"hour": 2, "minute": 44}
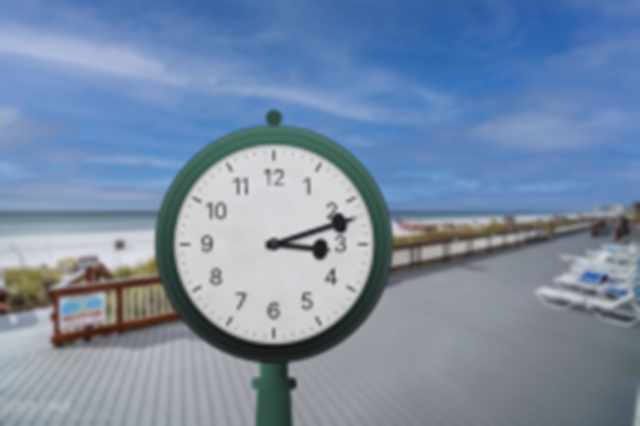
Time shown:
{"hour": 3, "minute": 12}
